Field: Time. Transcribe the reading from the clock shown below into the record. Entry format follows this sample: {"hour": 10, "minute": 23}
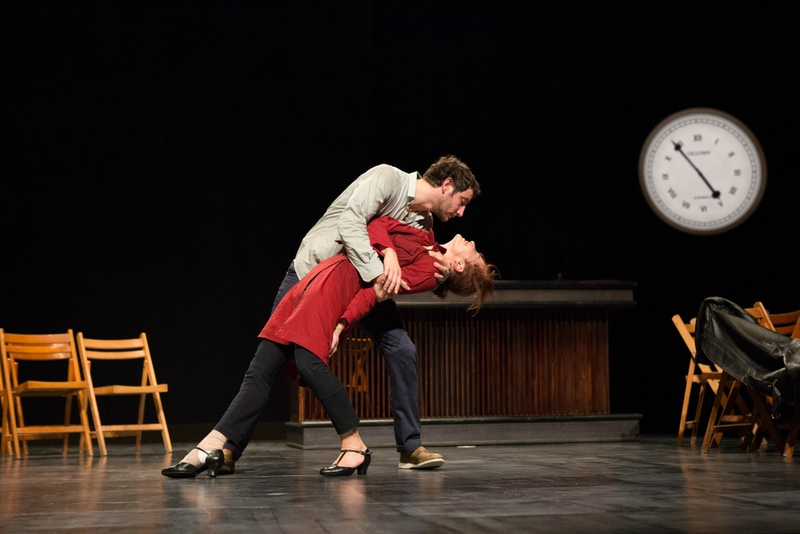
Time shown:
{"hour": 4, "minute": 54}
